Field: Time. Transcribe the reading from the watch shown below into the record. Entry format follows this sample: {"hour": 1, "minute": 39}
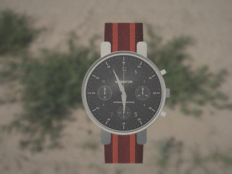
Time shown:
{"hour": 5, "minute": 56}
